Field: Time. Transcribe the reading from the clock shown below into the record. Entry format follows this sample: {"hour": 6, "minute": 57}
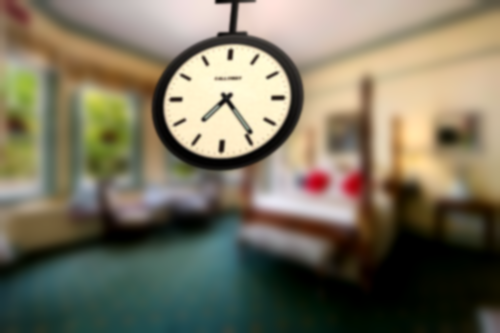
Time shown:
{"hour": 7, "minute": 24}
